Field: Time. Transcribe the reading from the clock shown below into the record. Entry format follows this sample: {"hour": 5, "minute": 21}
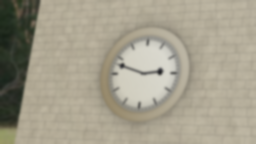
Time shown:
{"hour": 2, "minute": 48}
